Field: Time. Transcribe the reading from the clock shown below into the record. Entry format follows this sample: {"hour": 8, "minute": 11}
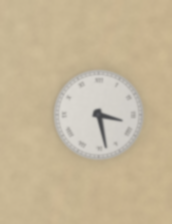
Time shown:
{"hour": 3, "minute": 28}
